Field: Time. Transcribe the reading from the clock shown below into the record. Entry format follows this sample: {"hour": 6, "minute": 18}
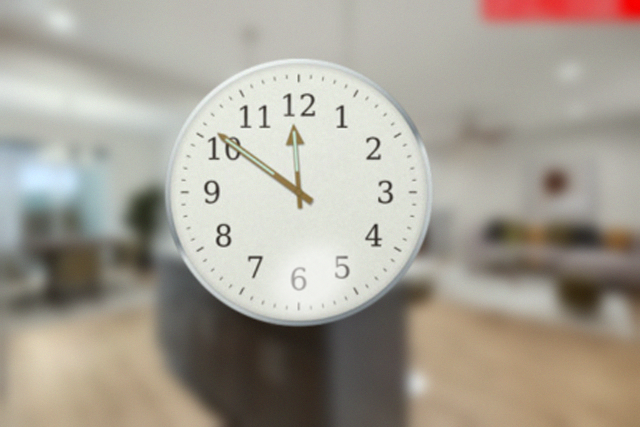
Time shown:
{"hour": 11, "minute": 51}
